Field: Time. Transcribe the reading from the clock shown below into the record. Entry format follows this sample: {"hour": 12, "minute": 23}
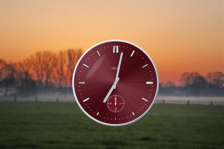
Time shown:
{"hour": 7, "minute": 2}
